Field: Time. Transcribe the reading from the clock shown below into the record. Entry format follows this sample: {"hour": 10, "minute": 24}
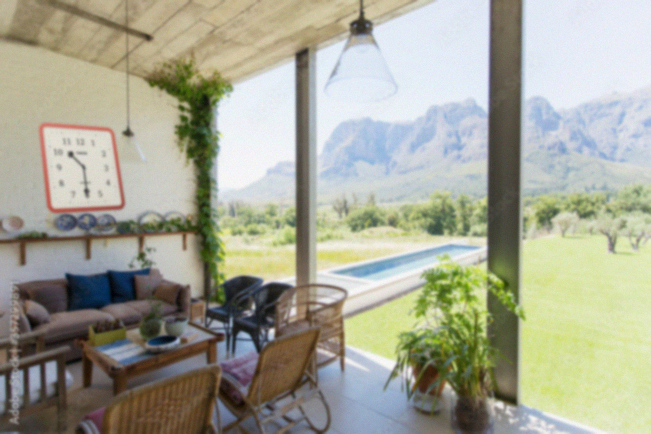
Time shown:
{"hour": 10, "minute": 30}
